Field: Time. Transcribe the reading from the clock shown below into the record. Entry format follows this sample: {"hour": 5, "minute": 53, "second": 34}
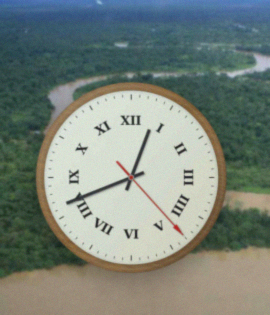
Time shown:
{"hour": 12, "minute": 41, "second": 23}
